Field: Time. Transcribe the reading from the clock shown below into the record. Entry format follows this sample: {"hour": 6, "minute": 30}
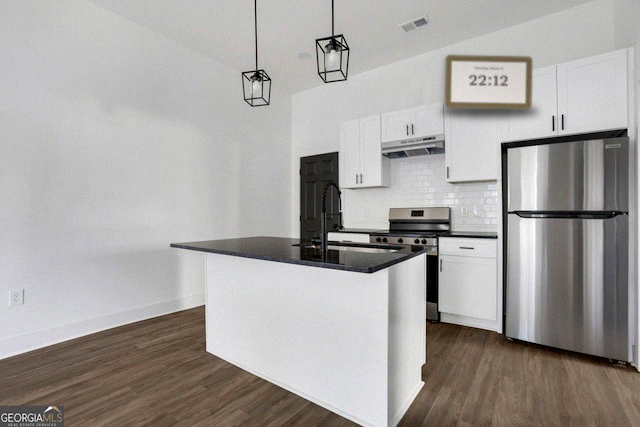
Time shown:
{"hour": 22, "minute": 12}
